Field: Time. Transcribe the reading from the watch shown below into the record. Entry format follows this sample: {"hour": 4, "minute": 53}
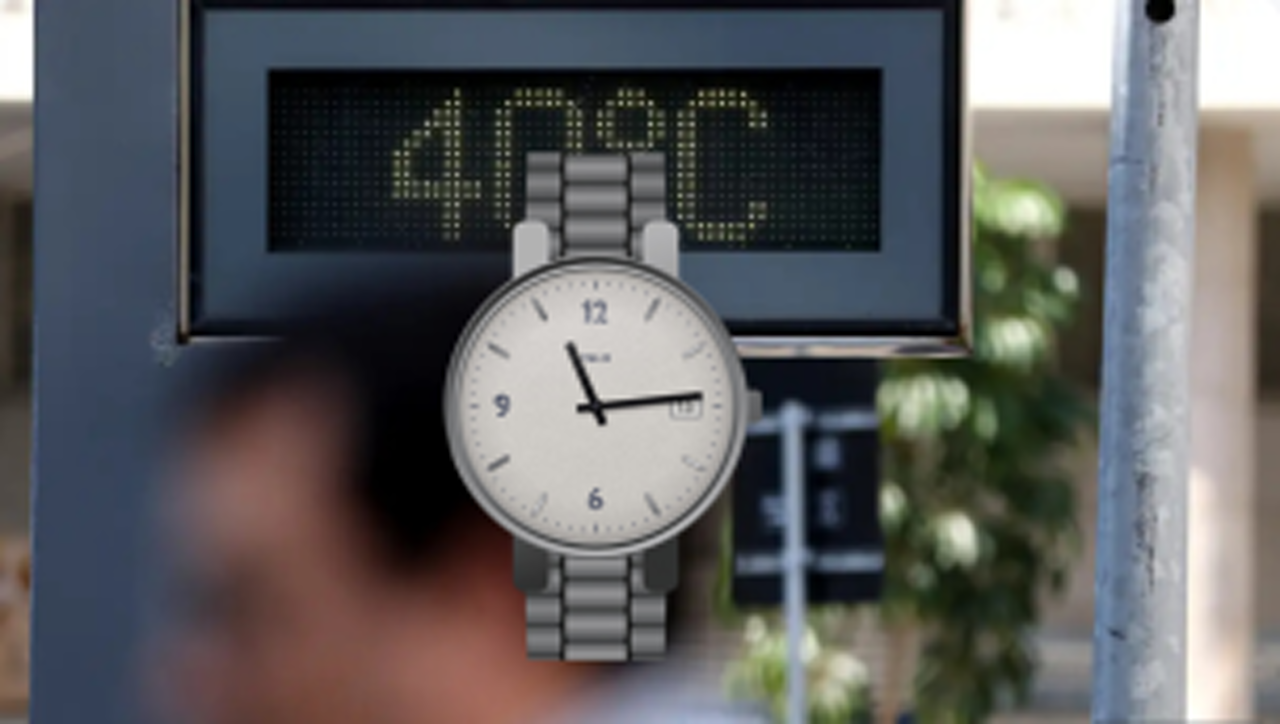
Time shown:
{"hour": 11, "minute": 14}
